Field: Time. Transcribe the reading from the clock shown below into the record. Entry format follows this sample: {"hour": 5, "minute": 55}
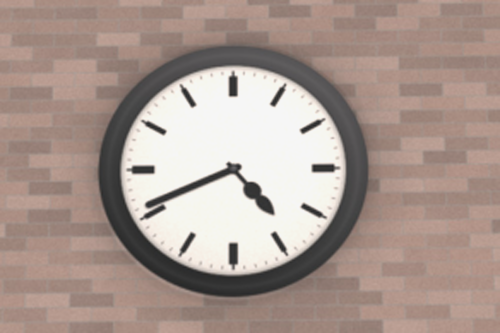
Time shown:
{"hour": 4, "minute": 41}
